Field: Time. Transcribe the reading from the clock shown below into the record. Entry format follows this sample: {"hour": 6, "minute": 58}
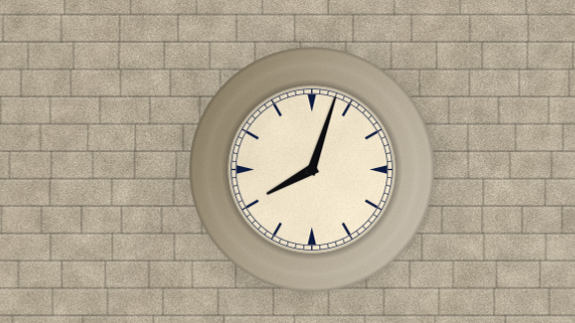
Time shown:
{"hour": 8, "minute": 3}
